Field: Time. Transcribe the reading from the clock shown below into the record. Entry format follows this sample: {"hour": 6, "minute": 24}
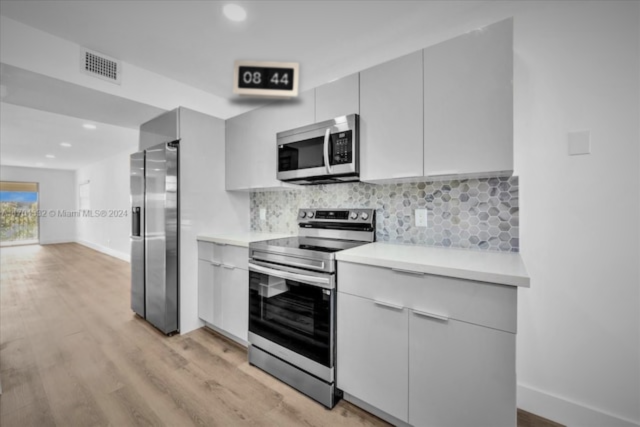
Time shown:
{"hour": 8, "minute": 44}
